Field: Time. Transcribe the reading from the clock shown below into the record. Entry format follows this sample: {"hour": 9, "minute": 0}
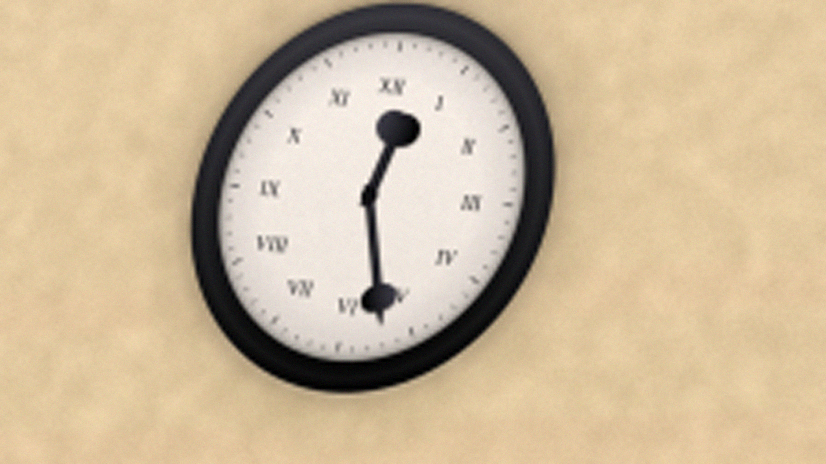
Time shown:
{"hour": 12, "minute": 27}
